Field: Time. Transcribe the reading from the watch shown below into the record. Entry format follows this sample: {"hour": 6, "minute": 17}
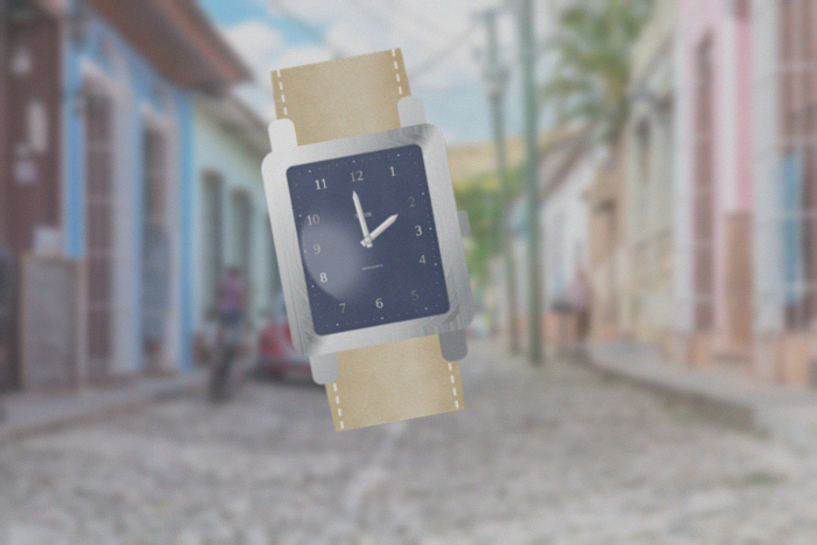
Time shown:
{"hour": 1, "minute": 59}
